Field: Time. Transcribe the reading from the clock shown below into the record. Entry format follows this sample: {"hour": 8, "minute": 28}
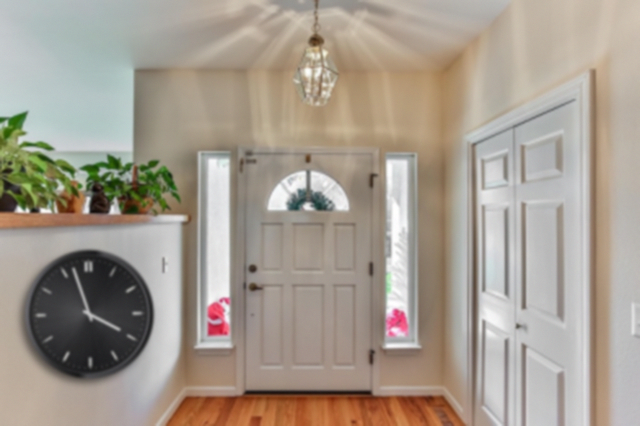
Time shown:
{"hour": 3, "minute": 57}
